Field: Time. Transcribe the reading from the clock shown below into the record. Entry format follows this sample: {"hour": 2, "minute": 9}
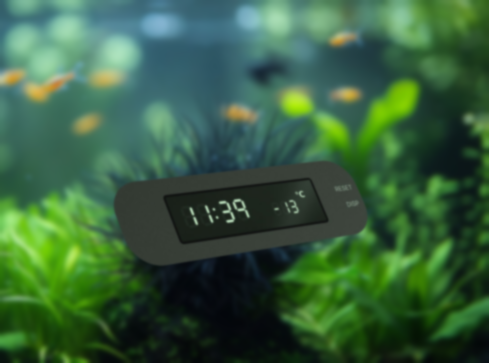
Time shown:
{"hour": 11, "minute": 39}
